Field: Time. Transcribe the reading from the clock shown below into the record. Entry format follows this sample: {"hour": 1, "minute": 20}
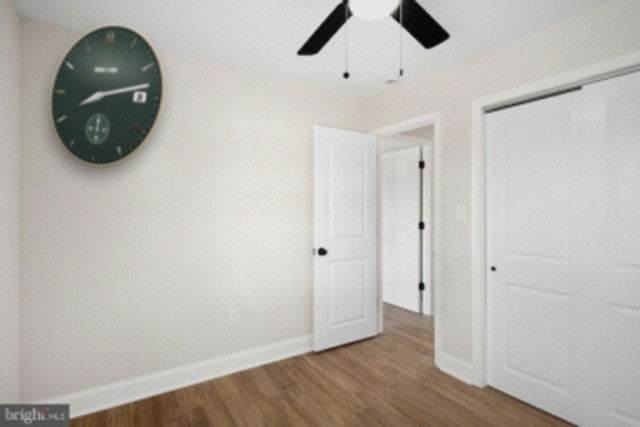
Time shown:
{"hour": 8, "minute": 13}
